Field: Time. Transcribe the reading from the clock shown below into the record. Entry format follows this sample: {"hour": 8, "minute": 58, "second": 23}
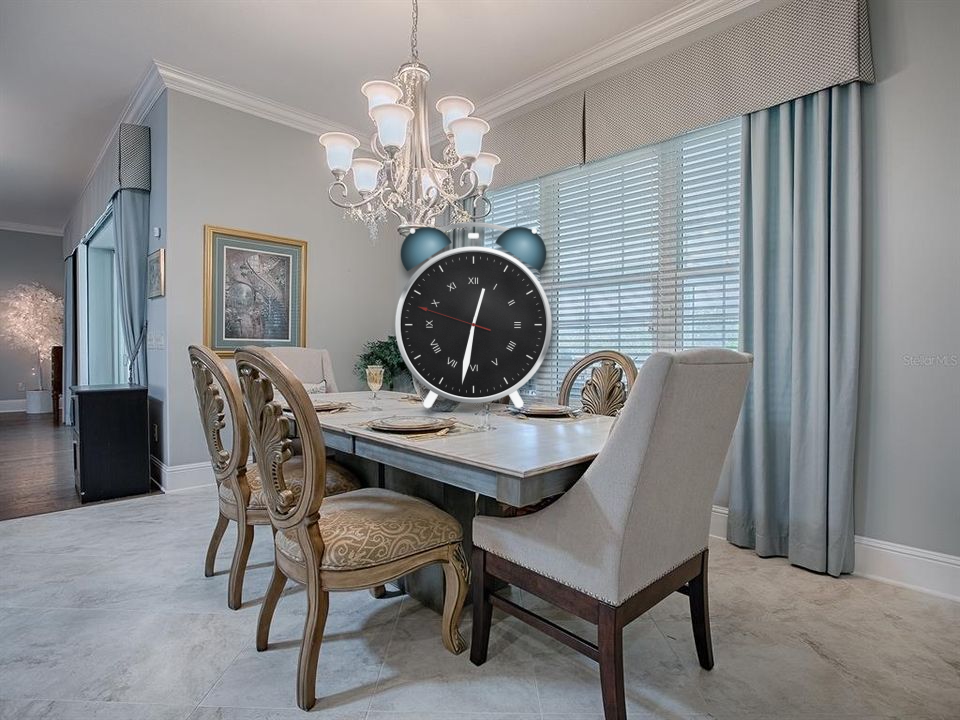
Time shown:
{"hour": 12, "minute": 31, "second": 48}
